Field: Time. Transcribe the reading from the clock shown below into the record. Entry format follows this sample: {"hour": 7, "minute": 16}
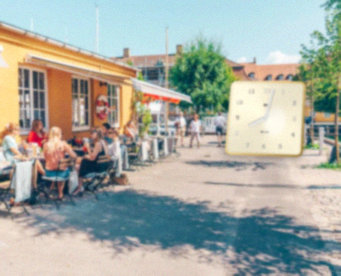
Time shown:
{"hour": 8, "minute": 2}
